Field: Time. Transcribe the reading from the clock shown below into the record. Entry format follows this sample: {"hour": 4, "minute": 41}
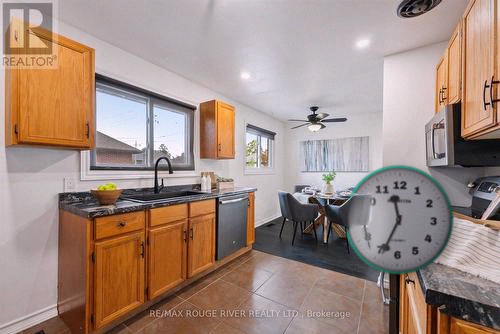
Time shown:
{"hour": 11, "minute": 34}
